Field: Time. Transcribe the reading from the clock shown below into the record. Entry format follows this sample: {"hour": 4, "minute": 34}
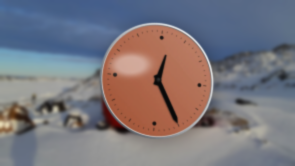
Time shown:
{"hour": 12, "minute": 25}
